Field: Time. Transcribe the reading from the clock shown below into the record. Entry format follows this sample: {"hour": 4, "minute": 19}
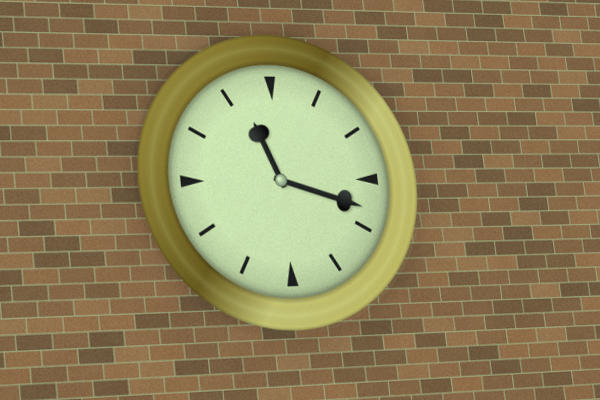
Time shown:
{"hour": 11, "minute": 18}
